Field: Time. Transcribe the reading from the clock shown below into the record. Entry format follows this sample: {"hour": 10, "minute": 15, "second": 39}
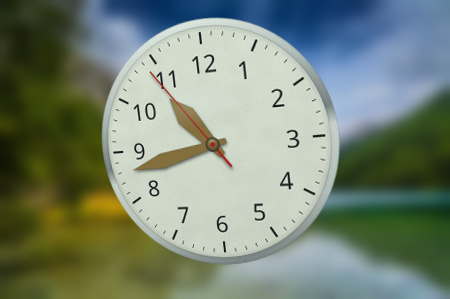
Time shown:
{"hour": 10, "minute": 42, "second": 54}
